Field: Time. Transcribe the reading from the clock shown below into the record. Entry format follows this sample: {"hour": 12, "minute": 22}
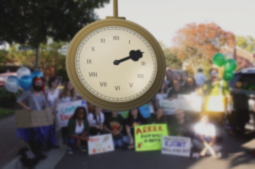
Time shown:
{"hour": 2, "minute": 11}
